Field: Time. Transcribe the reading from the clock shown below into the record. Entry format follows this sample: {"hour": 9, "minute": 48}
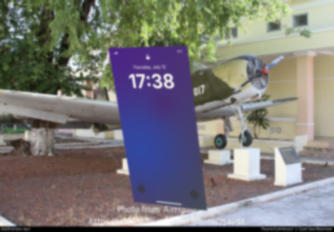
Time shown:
{"hour": 17, "minute": 38}
